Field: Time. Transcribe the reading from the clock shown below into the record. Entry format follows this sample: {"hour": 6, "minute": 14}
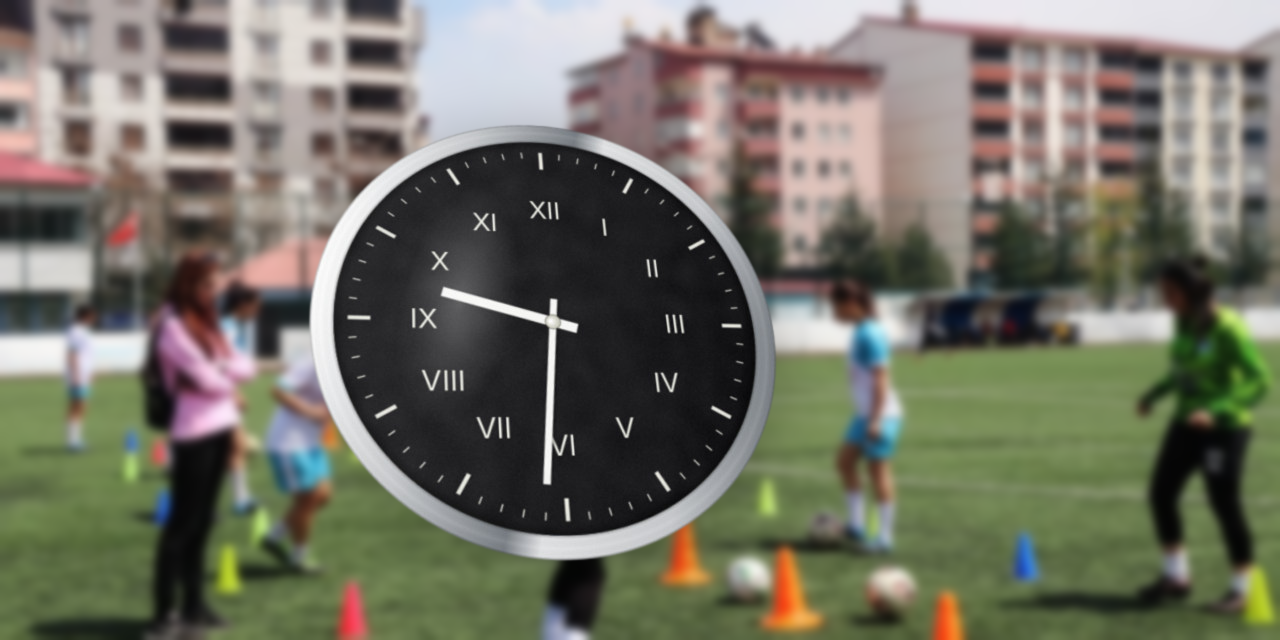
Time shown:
{"hour": 9, "minute": 31}
